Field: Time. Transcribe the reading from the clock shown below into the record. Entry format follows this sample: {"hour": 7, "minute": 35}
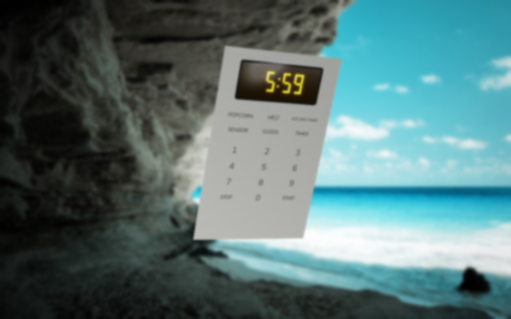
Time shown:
{"hour": 5, "minute": 59}
